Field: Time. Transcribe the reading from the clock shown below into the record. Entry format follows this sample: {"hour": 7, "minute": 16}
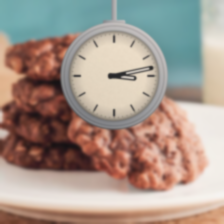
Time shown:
{"hour": 3, "minute": 13}
